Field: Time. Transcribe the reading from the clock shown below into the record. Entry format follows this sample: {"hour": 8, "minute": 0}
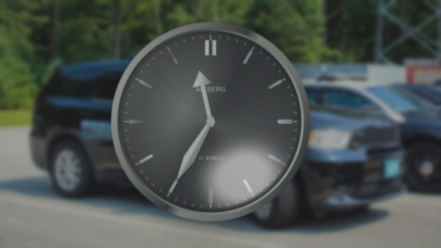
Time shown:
{"hour": 11, "minute": 35}
